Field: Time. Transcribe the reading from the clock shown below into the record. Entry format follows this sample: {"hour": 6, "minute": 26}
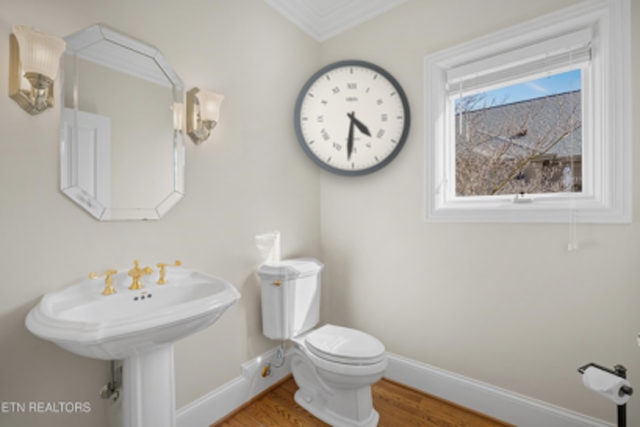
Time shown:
{"hour": 4, "minute": 31}
